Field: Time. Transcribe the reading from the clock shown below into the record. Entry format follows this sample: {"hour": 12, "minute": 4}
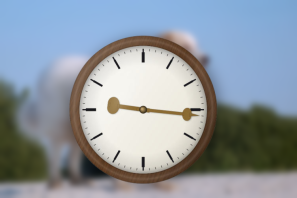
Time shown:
{"hour": 9, "minute": 16}
